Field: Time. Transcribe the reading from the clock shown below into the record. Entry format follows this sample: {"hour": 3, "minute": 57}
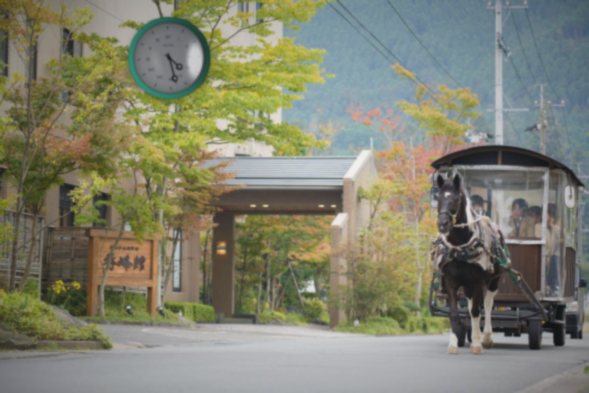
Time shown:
{"hour": 4, "minute": 28}
